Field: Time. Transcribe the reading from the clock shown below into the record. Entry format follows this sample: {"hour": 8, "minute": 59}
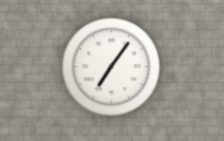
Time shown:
{"hour": 7, "minute": 6}
